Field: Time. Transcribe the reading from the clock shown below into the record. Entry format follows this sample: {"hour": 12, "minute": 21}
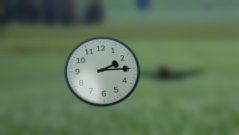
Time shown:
{"hour": 2, "minute": 15}
